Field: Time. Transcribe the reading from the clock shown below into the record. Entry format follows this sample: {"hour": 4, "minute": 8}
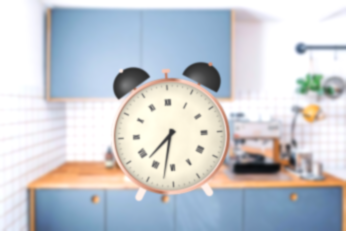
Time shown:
{"hour": 7, "minute": 32}
